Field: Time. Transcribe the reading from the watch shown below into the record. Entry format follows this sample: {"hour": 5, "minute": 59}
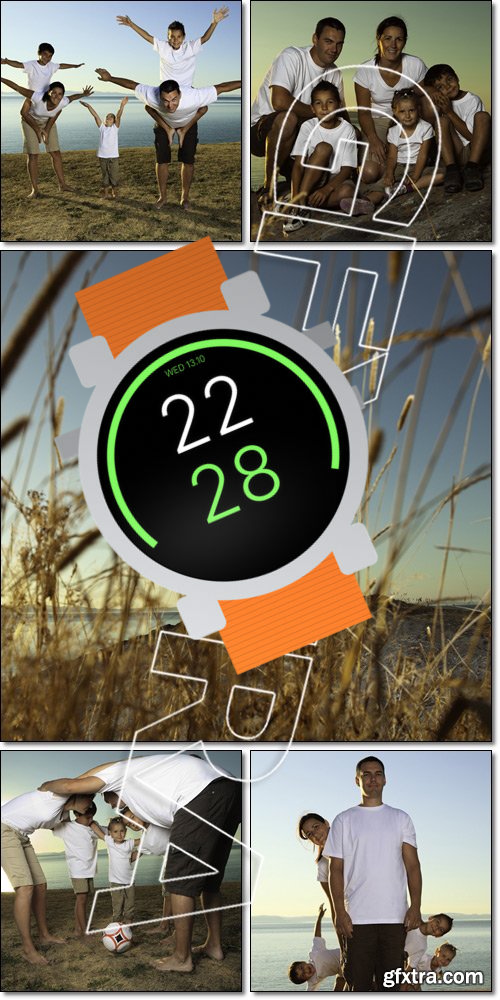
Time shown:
{"hour": 22, "minute": 28}
